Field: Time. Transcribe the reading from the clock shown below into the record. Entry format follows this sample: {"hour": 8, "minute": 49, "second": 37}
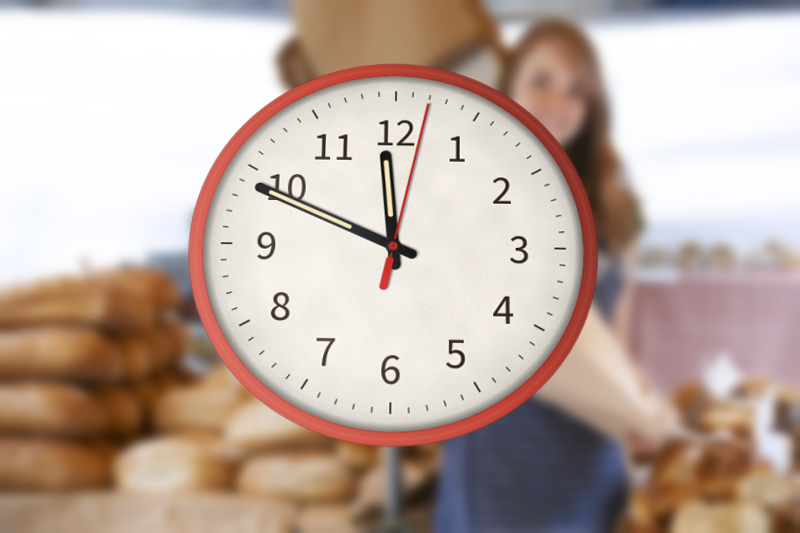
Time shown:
{"hour": 11, "minute": 49, "second": 2}
